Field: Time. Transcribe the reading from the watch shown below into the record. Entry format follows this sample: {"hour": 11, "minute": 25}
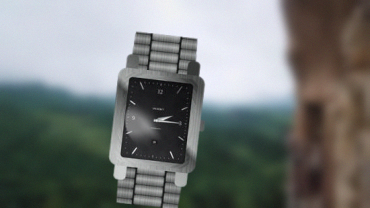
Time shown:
{"hour": 2, "minute": 15}
